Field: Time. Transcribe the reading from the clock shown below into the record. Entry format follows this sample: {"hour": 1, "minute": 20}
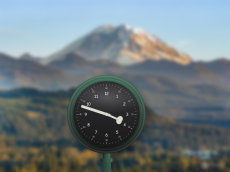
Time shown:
{"hour": 3, "minute": 48}
